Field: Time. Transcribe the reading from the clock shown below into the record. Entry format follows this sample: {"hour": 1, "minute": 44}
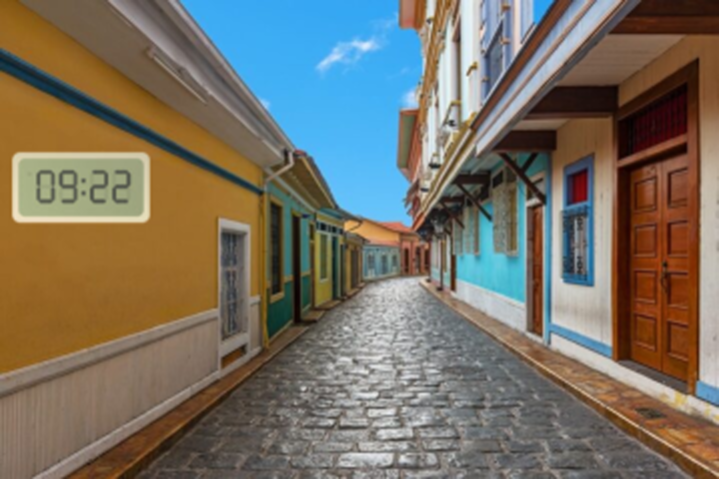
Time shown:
{"hour": 9, "minute": 22}
